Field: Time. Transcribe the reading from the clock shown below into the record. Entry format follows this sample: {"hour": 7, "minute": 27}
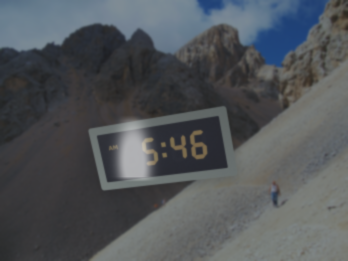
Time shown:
{"hour": 5, "minute": 46}
